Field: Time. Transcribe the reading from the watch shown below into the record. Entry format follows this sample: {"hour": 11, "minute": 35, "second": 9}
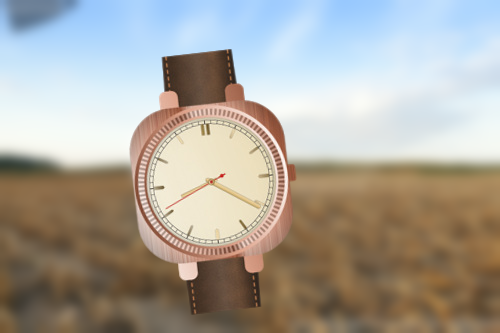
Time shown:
{"hour": 8, "minute": 20, "second": 41}
